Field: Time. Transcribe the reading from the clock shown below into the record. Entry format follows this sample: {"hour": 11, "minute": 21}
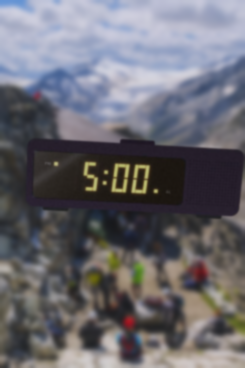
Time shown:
{"hour": 5, "minute": 0}
